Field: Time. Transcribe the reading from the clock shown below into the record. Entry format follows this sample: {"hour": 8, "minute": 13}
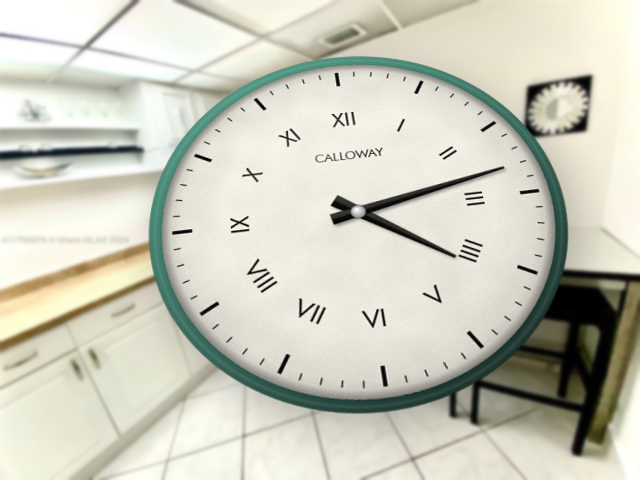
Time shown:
{"hour": 4, "minute": 13}
